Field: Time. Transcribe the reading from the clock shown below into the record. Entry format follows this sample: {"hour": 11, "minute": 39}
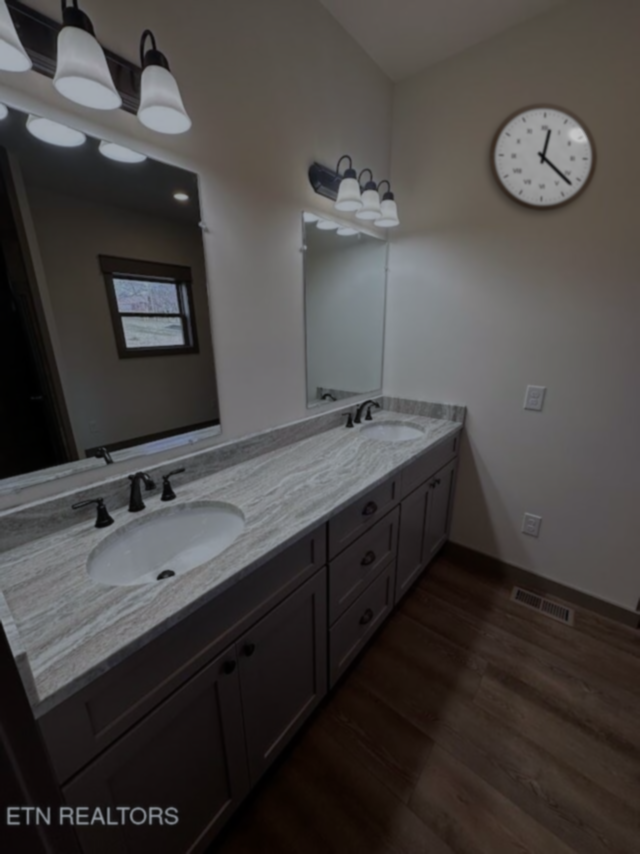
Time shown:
{"hour": 12, "minute": 22}
